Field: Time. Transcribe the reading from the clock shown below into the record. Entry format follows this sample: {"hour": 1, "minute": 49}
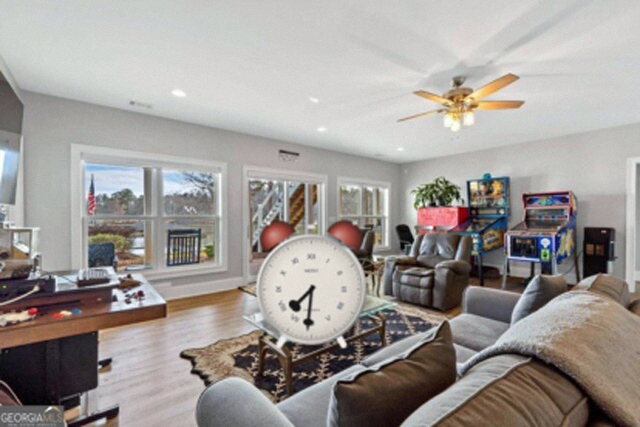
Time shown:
{"hour": 7, "minute": 31}
